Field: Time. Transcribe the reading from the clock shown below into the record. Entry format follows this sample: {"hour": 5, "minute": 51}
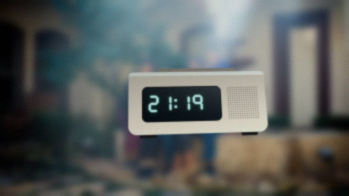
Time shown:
{"hour": 21, "minute": 19}
